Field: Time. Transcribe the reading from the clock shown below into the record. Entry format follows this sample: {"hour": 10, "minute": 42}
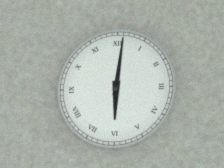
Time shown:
{"hour": 6, "minute": 1}
